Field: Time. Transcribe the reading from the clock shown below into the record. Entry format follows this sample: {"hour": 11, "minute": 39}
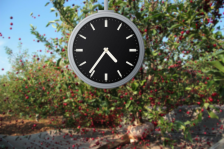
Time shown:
{"hour": 4, "minute": 36}
